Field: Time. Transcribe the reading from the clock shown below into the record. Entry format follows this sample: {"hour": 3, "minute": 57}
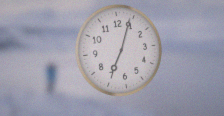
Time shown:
{"hour": 7, "minute": 4}
